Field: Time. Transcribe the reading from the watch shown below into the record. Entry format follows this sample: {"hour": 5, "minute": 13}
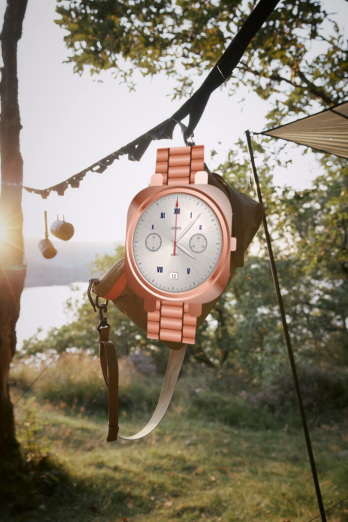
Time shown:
{"hour": 4, "minute": 7}
